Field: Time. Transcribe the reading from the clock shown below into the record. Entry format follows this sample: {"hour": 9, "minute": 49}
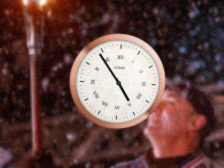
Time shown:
{"hour": 4, "minute": 54}
